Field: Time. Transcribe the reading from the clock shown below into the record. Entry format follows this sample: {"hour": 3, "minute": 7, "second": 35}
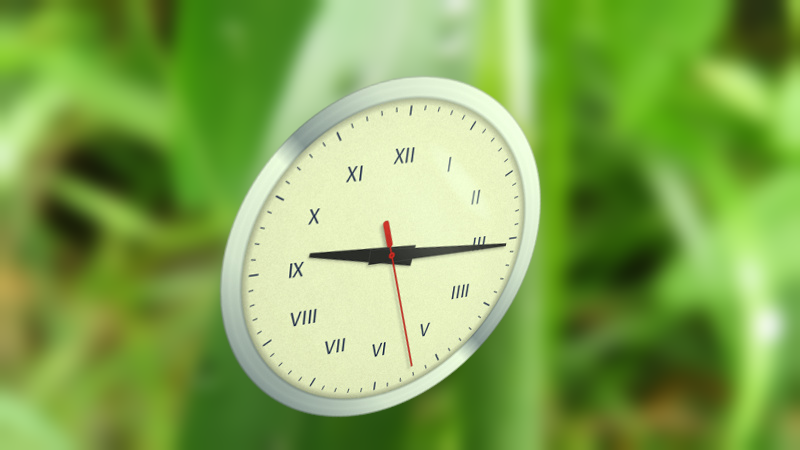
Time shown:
{"hour": 9, "minute": 15, "second": 27}
